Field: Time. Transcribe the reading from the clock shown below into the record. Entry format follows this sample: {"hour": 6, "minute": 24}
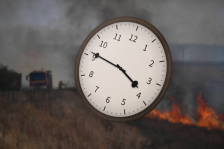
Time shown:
{"hour": 3, "minute": 46}
